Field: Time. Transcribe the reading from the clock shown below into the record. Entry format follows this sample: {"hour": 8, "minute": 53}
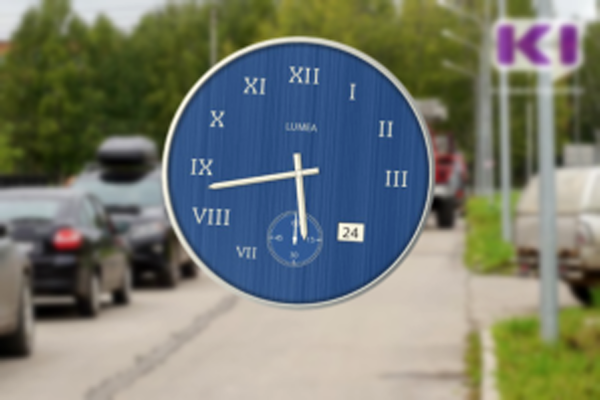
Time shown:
{"hour": 5, "minute": 43}
